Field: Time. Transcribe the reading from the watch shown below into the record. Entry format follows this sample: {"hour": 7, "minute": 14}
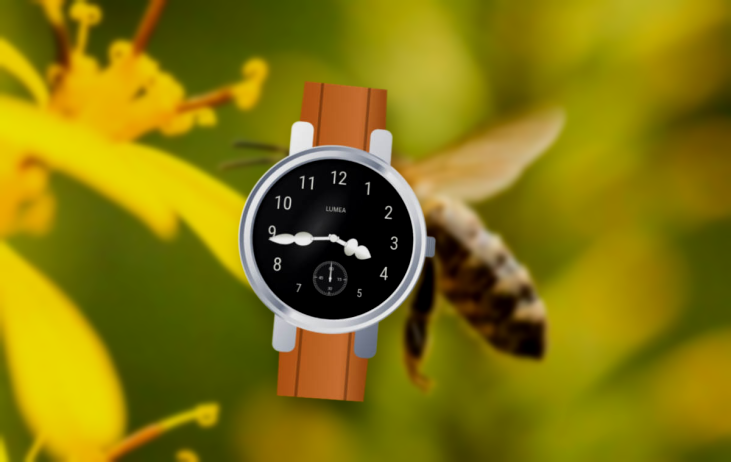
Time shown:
{"hour": 3, "minute": 44}
